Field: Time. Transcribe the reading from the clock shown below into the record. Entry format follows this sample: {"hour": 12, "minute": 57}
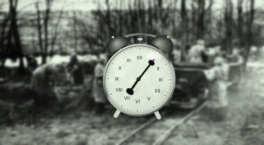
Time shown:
{"hour": 7, "minute": 6}
